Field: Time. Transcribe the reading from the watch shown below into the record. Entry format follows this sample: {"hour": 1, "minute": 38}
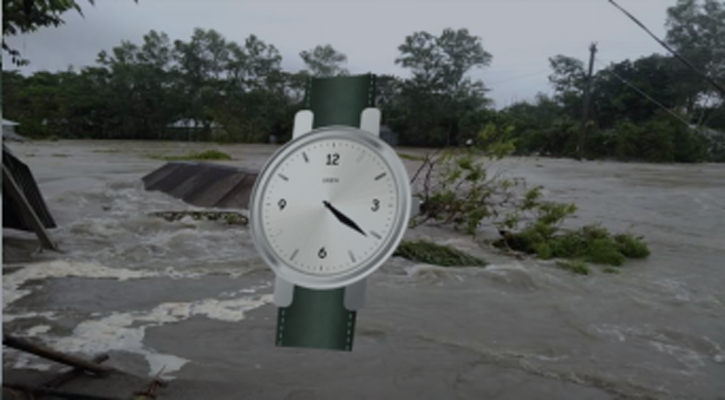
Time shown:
{"hour": 4, "minute": 21}
